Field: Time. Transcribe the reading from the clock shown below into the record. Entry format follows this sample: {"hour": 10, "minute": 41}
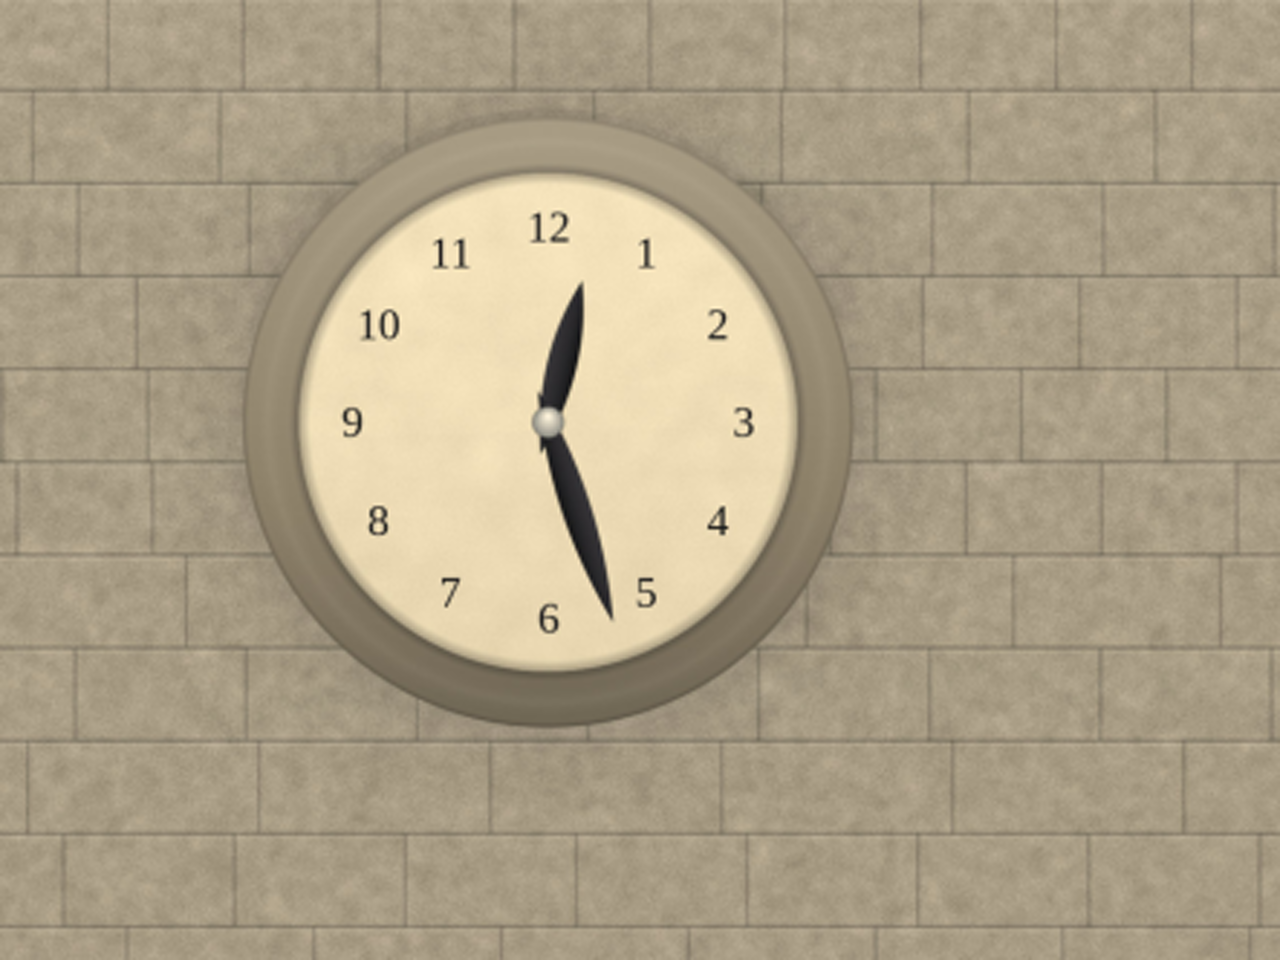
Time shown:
{"hour": 12, "minute": 27}
